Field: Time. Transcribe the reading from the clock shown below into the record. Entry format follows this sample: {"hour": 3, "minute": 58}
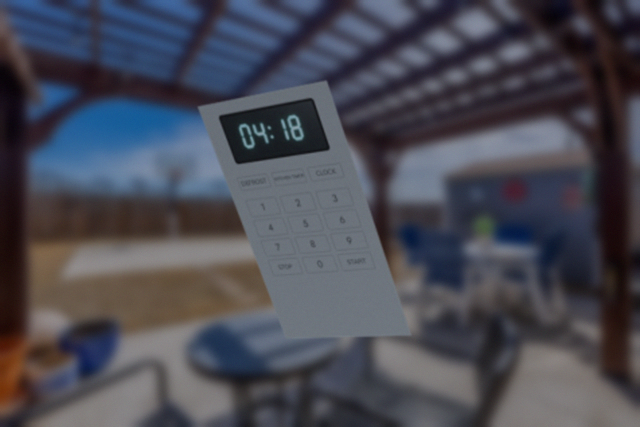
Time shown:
{"hour": 4, "minute": 18}
